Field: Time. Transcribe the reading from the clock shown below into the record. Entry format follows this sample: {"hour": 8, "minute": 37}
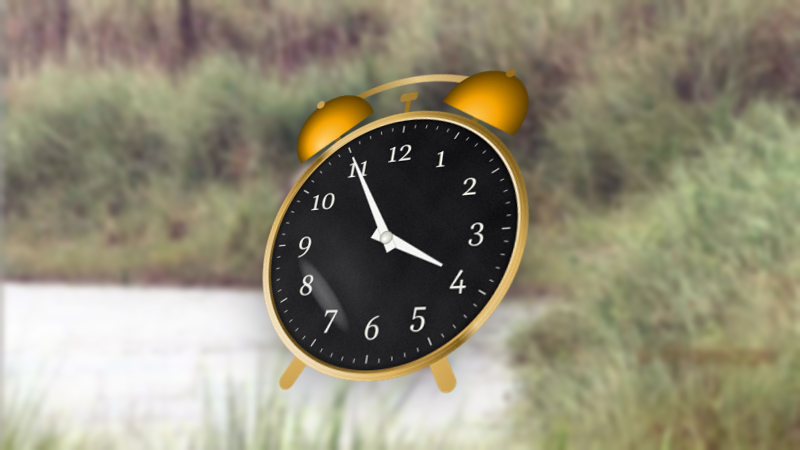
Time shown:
{"hour": 3, "minute": 55}
